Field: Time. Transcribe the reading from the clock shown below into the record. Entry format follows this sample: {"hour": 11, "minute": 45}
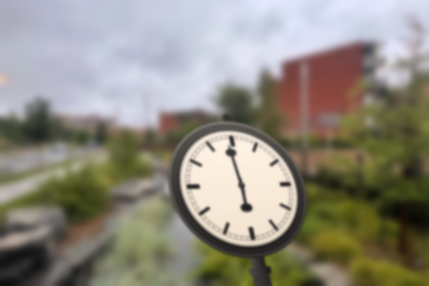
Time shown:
{"hour": 5, "minute": 59}
